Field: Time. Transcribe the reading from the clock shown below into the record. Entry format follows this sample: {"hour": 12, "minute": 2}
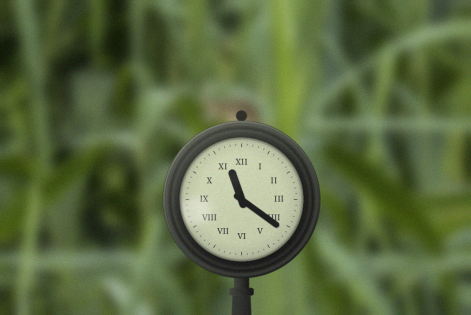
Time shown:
{"hour": 11, "minute": 21}
